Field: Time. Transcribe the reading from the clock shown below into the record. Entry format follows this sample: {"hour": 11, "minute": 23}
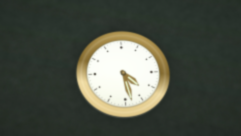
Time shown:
{"hour": 4, "minute": 28}
